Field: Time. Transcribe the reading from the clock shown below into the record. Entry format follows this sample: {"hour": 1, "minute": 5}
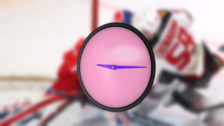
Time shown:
{"hour": 9, "minute": 15}
